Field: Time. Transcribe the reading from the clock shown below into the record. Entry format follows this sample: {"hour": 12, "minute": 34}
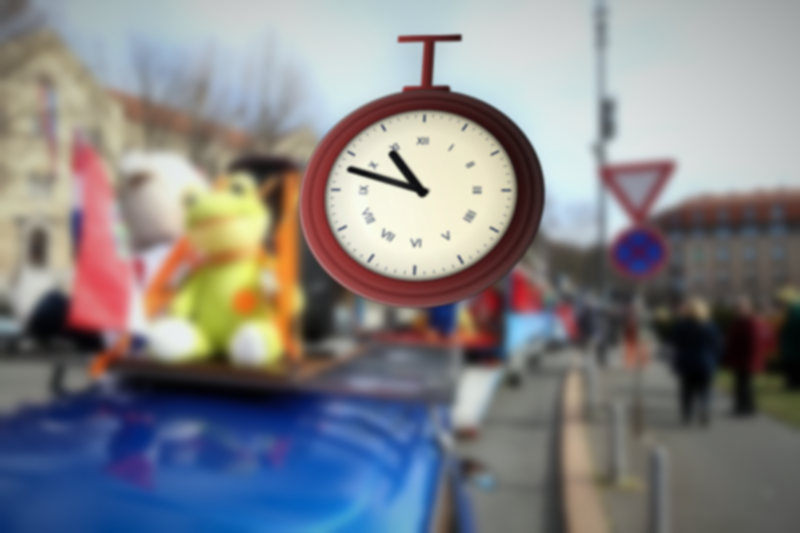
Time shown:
{"hour": 10, "minute": 48}
